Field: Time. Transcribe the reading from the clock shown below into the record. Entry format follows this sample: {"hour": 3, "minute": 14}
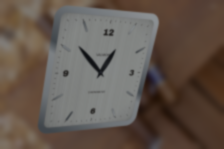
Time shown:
{"hour": 12, "minute": 52}
